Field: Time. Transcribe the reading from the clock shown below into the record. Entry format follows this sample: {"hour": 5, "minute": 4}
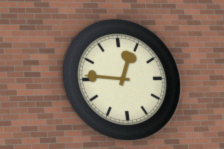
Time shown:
{"hour": 12, "minute": 46}
